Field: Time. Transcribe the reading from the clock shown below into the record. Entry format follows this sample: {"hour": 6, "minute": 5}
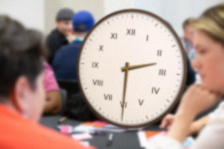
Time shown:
{"hour": 2, "minute": 30}
